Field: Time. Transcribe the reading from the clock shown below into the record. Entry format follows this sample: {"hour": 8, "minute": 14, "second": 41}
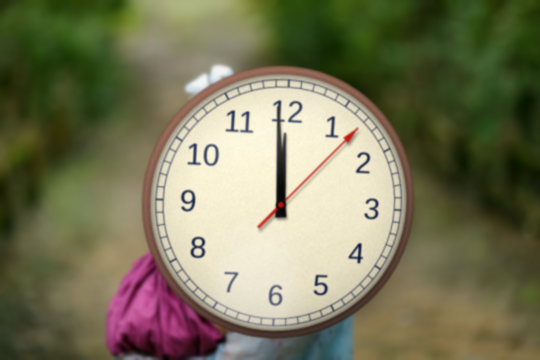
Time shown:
{"hour": 11, "minute": 59, "second": 7}
